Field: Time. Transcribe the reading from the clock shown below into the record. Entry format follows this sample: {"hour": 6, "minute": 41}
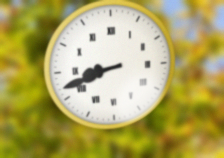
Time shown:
{"hour": 8, "minute": 42}
